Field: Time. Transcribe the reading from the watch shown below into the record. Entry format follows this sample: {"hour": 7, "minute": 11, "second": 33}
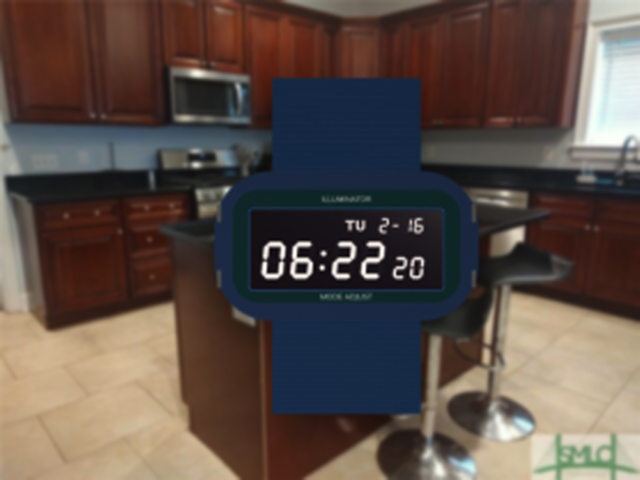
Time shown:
{"hour": 6, "minute": 22, "second": 20}
